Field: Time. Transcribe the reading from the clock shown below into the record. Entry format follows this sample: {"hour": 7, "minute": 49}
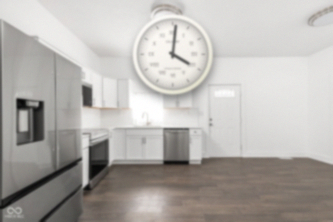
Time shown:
{"hour": 4, "minute": 1}
